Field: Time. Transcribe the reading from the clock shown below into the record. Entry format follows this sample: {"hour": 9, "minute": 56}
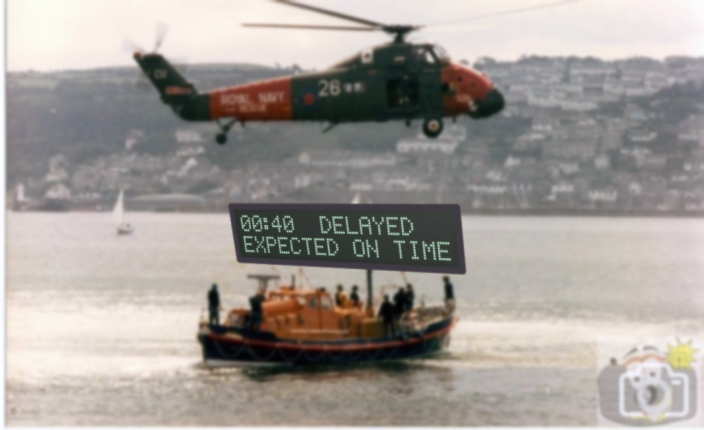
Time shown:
{"hour": 0, "minute": 40}
